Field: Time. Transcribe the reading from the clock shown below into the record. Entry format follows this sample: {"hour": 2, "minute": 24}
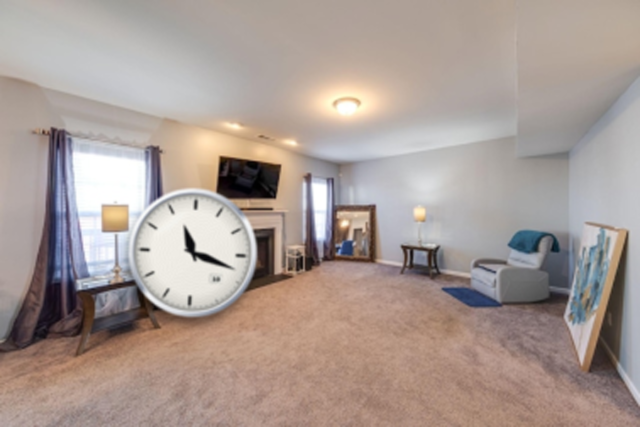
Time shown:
{"hour": 11, "minute": 18}
